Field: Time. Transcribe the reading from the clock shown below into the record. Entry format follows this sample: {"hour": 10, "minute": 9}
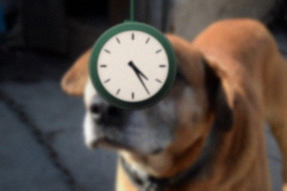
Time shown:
{"hour": 4, "minute": 25}
